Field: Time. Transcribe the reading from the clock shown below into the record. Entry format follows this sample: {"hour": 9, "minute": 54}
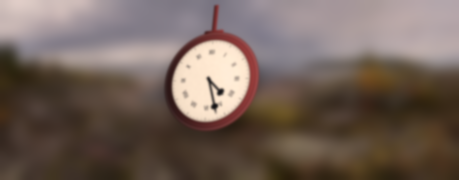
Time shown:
{"hour": 4, "minute": 27}
